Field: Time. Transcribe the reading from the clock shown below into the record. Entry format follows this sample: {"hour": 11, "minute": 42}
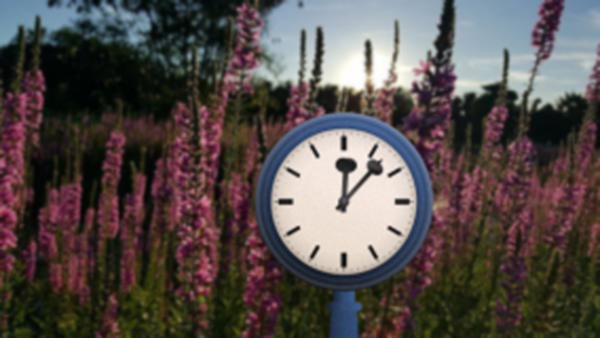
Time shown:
{"hour": 12, "minute": 7}
